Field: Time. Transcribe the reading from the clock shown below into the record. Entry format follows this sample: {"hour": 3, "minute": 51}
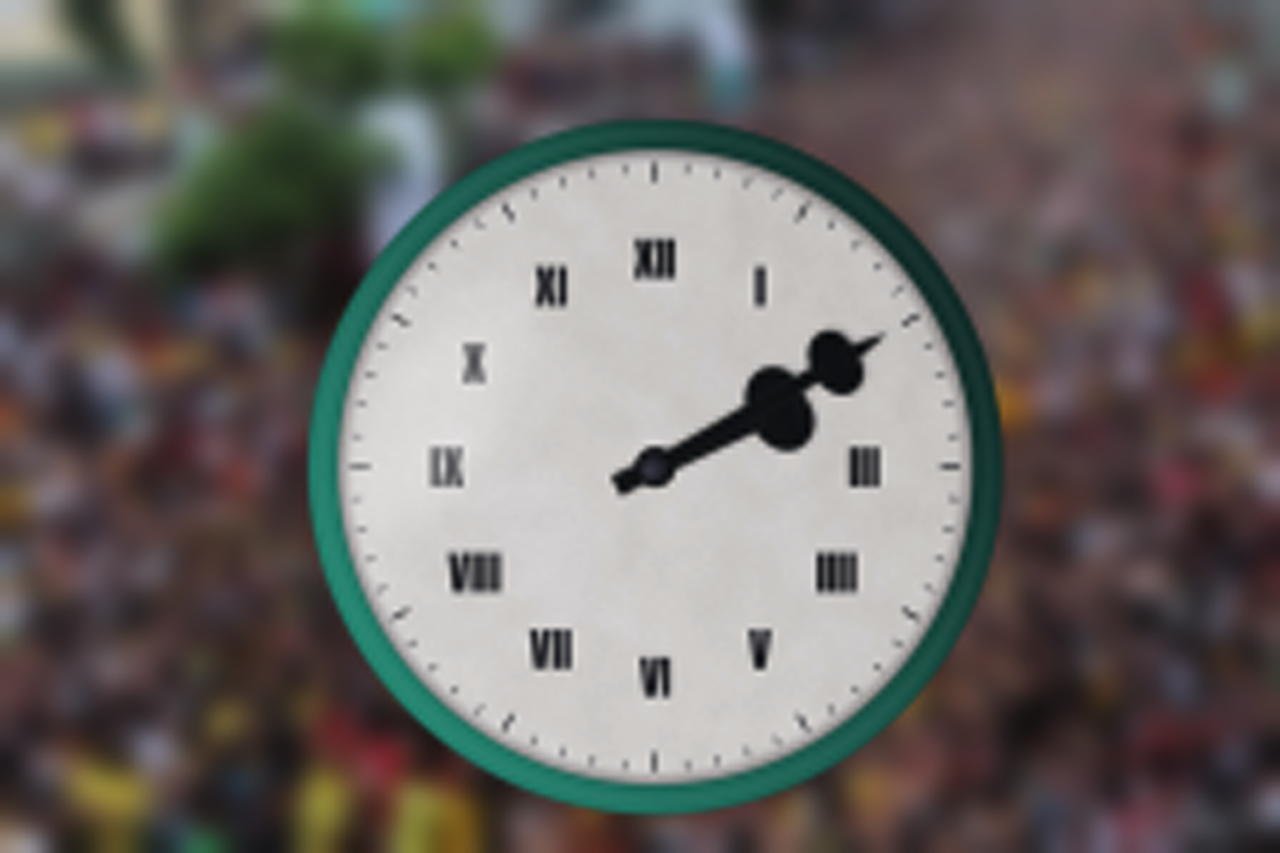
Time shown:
{"hour": 2, "minute": 10}
